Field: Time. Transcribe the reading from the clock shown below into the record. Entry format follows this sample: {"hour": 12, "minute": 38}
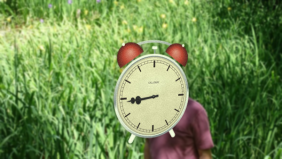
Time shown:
{"hour": 8, "minute": 44}
